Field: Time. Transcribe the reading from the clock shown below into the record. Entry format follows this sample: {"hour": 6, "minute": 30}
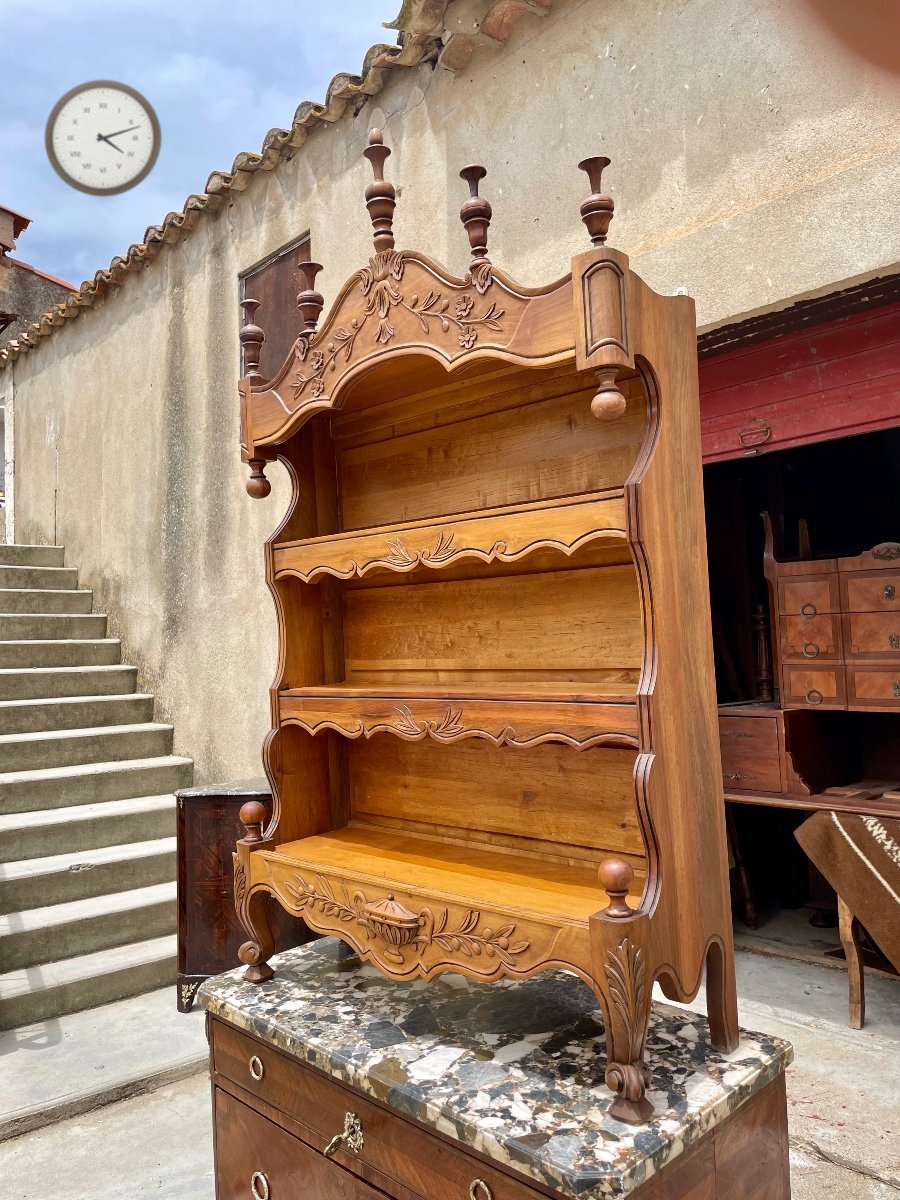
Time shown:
{"hour": 4, "minute": 12}
